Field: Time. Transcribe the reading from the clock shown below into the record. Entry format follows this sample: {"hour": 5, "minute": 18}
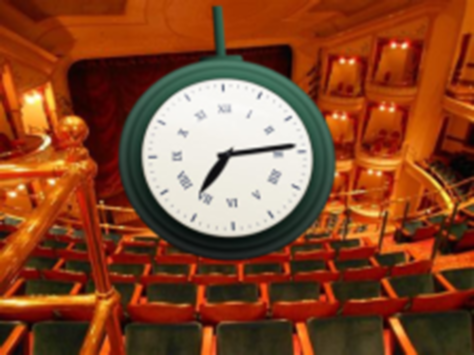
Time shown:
{"hour": 7, "minute": 14}
